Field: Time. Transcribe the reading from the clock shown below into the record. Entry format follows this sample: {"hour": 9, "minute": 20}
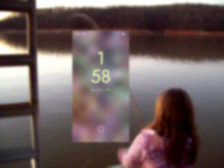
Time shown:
{"hour": 1, "minute": 58}
